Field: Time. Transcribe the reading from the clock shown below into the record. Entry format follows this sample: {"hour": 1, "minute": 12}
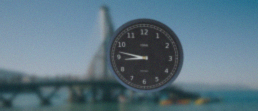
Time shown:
{"hour": 8, "minute": 47}
